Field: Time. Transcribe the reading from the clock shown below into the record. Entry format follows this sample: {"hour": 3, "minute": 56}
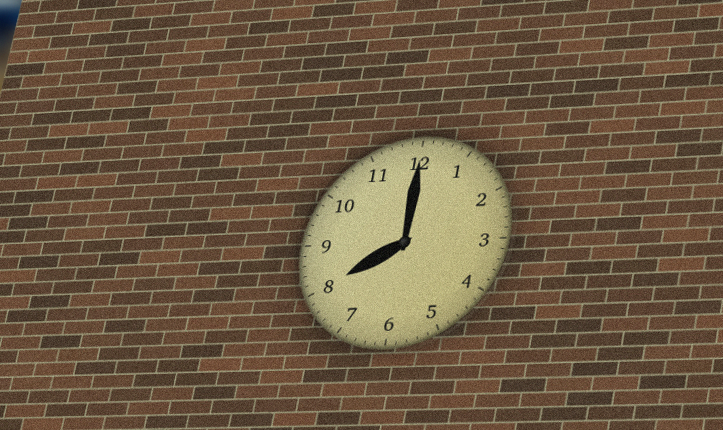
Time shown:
{"hour": 8, "minute": 0}
